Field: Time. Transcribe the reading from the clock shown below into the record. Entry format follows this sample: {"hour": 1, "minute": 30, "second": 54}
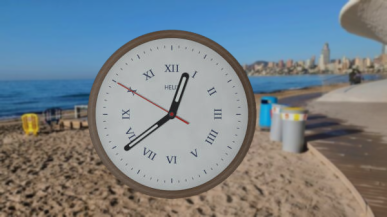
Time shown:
{"hour": 12, "minute": 38, "second": 50}
